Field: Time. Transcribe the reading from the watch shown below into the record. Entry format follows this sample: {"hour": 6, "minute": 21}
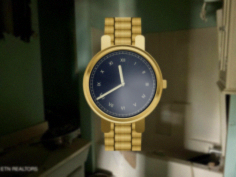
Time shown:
{"hour": 11, "minute": 40}
